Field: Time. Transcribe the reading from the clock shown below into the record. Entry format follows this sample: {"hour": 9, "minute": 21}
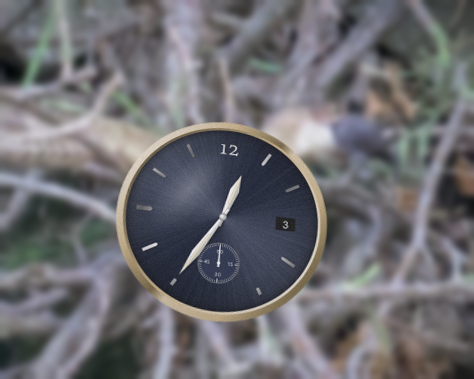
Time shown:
{"hour": 12, "minute": 35}
